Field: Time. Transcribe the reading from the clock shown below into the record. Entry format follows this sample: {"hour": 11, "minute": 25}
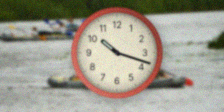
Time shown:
{"hour": 10, "minute": 18}
